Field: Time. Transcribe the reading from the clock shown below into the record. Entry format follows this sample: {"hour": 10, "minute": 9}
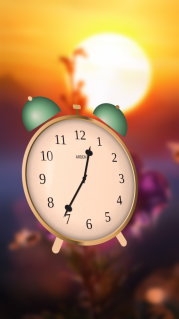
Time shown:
{"hour": 12, "minute": 36}
